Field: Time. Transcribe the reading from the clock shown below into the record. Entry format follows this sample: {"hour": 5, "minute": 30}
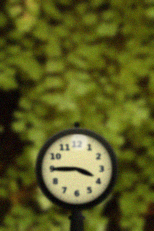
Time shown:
{"hour": 3, "minute": 45}
